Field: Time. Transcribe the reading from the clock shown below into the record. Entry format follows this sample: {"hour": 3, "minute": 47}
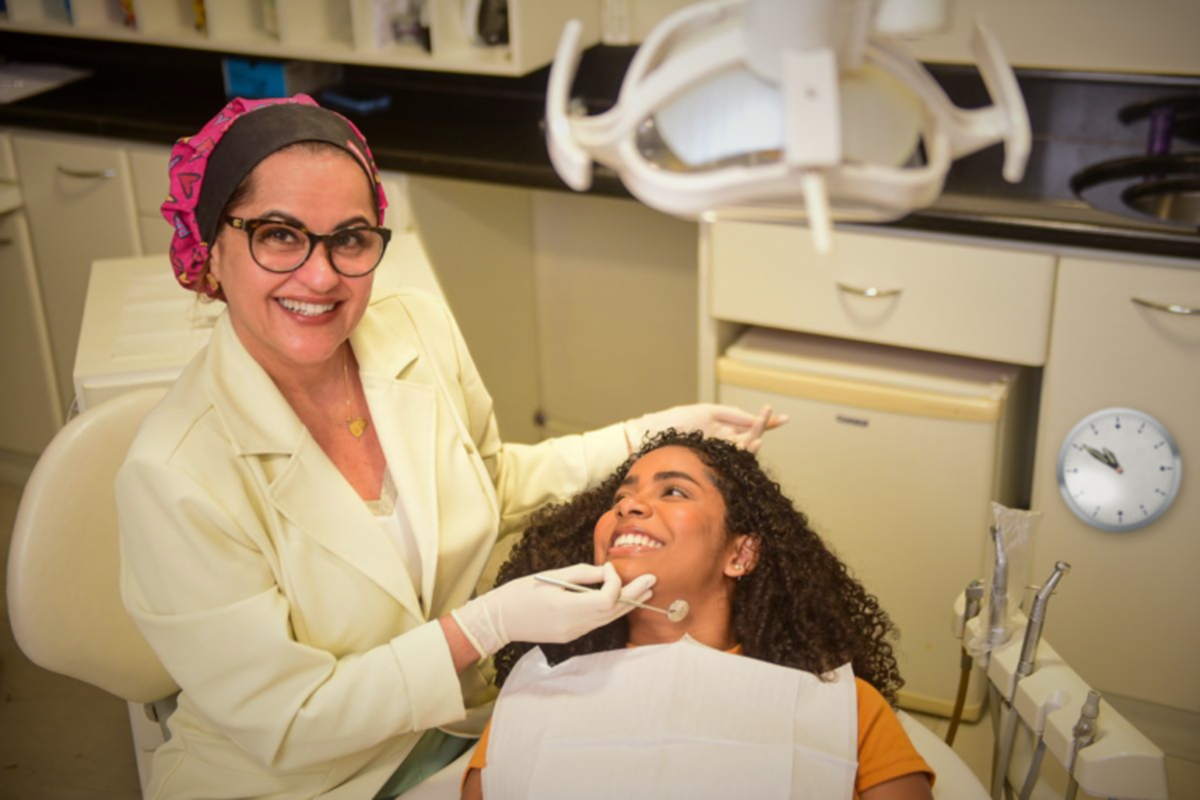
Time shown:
{"hour": 10, "minute": 51}
